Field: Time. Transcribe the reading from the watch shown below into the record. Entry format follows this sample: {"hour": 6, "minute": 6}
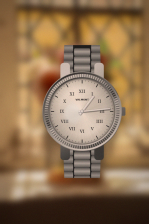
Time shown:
{"hour": 1, "minute": 14}
